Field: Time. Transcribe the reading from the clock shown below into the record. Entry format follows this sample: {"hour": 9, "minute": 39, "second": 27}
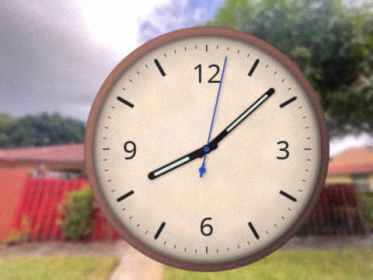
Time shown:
{"hour": 8, "minute": 8, "second": 2}
